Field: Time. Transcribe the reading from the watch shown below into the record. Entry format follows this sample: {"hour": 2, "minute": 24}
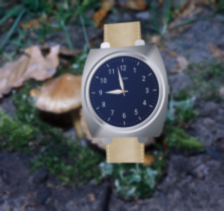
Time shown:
{"hour": 8, "minute": 58}
